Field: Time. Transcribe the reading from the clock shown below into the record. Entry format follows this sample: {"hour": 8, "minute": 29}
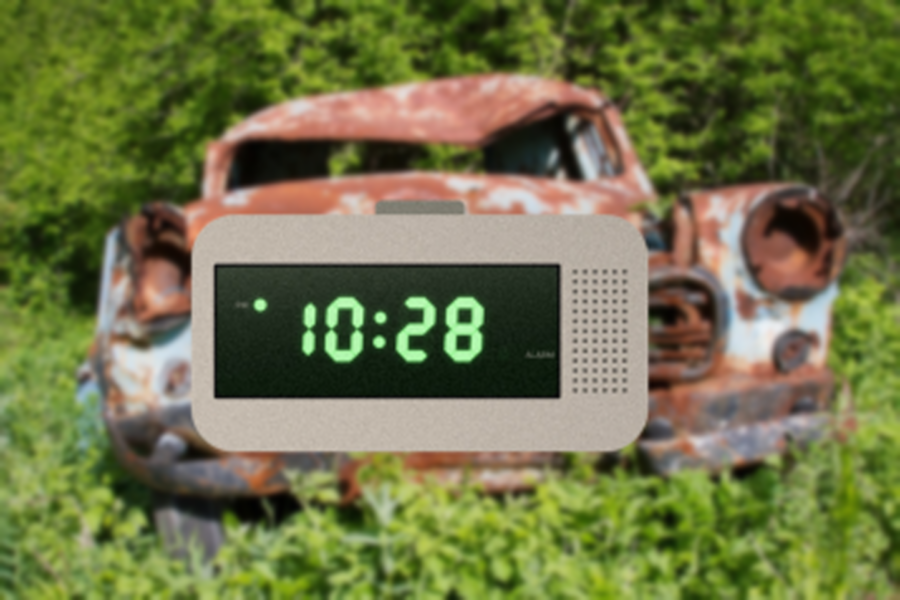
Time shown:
{"hour": 10, "minute": 28}
